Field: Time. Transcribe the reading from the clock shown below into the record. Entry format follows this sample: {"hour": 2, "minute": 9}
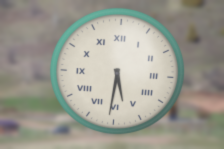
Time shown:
{"hour": 5, "minute": 31}
